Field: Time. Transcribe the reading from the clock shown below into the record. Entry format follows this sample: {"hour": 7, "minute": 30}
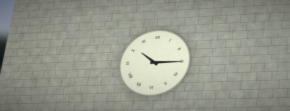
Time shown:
{"hour": 10, "minute": 15}
